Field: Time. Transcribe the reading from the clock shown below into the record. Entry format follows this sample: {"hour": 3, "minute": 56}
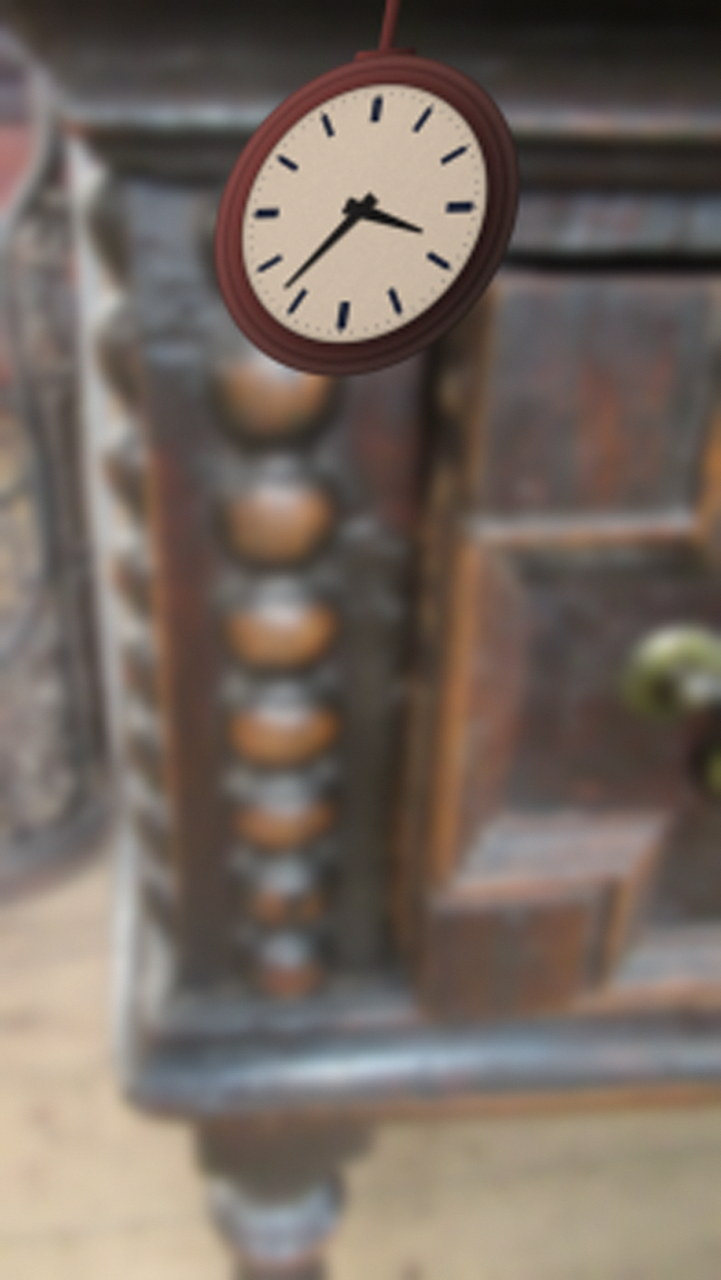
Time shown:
{"hour": 3, "minute": 37}
